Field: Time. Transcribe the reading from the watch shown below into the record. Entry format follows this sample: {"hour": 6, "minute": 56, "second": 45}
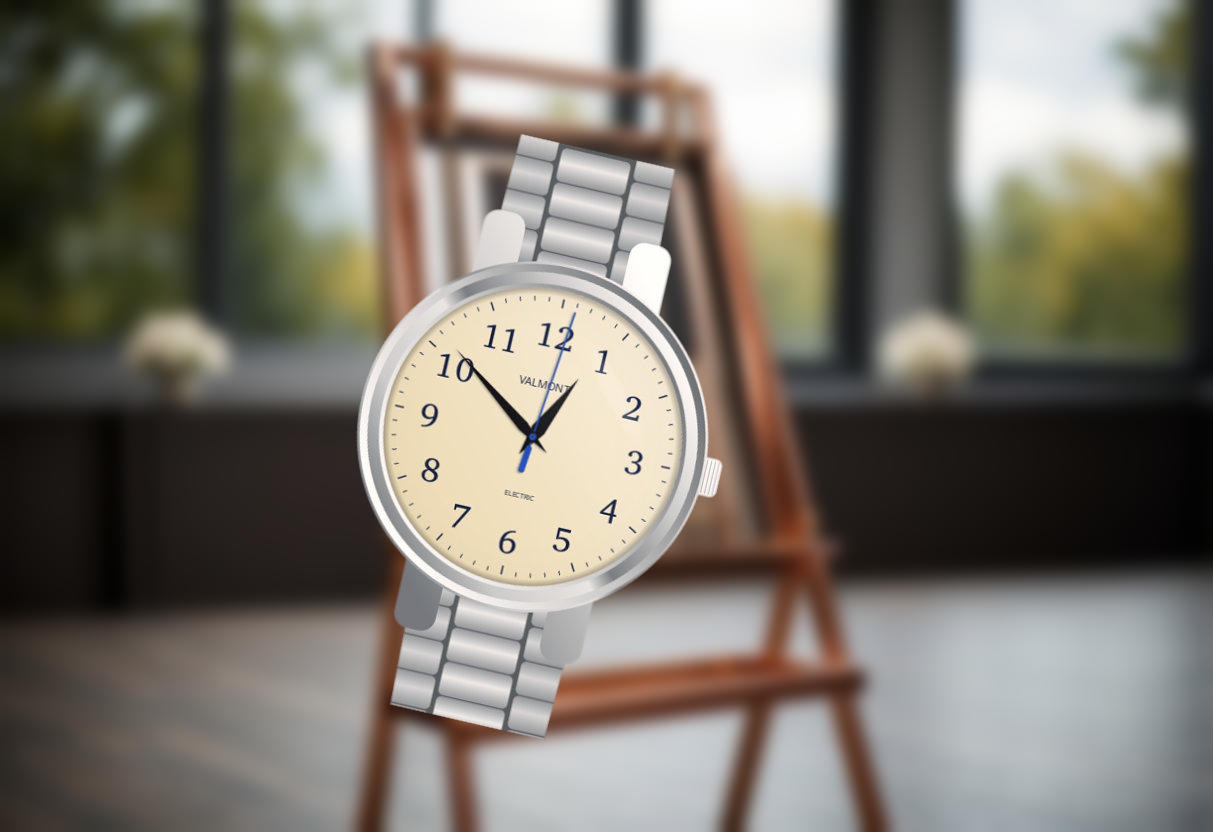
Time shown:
{"hour": 12, "minute": 51, "second": 1}
